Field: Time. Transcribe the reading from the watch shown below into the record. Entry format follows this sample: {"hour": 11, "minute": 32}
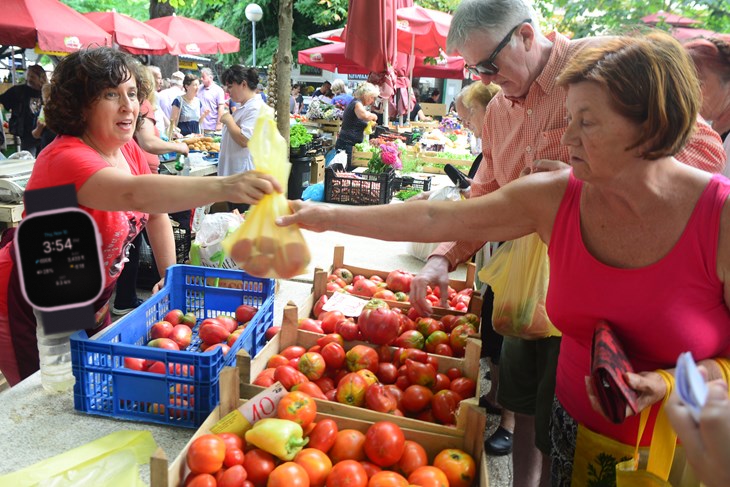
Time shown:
{"hour": 3, "minute": 54}
